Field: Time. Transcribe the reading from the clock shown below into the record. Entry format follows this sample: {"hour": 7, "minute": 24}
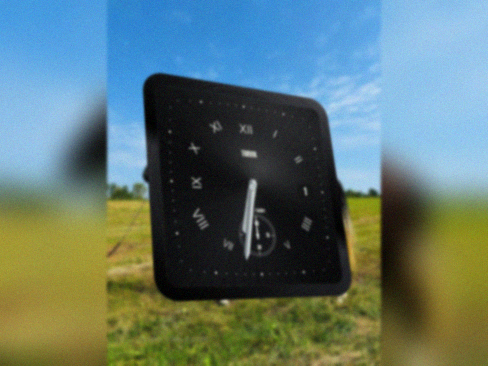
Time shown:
{"hour": 6, "minute": 32}
